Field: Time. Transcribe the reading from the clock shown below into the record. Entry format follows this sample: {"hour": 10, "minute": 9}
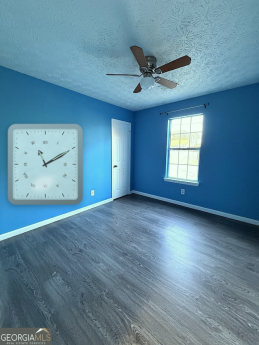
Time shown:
{"hour": 11, "minute": 10}
